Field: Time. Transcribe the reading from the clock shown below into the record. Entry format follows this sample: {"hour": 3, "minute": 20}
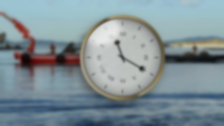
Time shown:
{"hour": 11, "minute": 20}
